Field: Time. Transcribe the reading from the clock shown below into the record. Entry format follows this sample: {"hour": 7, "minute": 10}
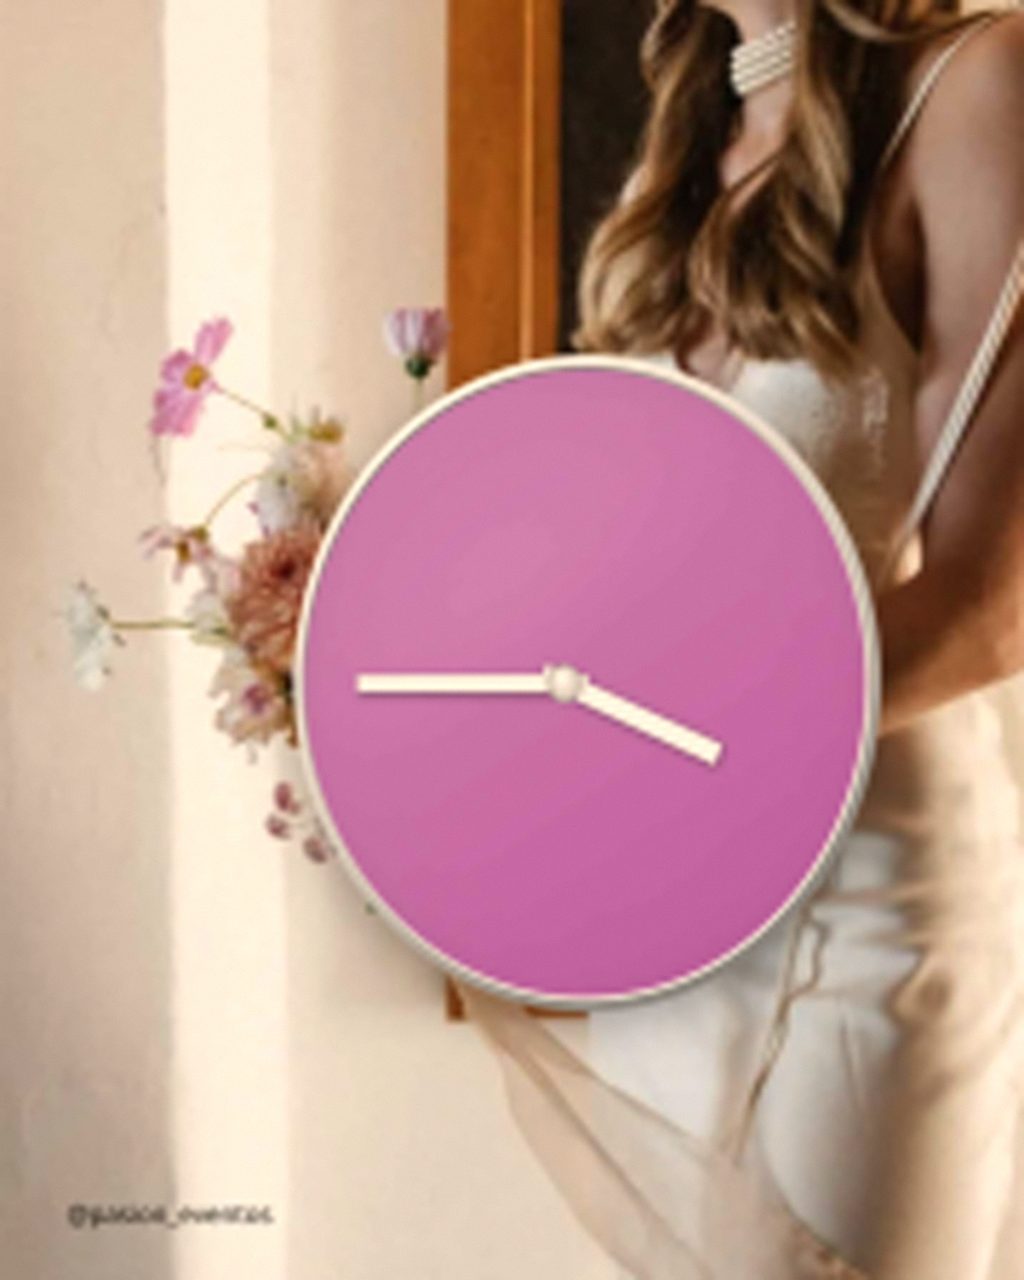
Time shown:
{"hour": 3, "minute": 45}
